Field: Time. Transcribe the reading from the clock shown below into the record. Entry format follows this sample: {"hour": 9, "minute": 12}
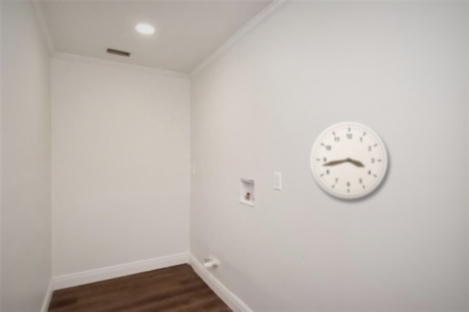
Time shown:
{"hour": 3, "minute": 43}
